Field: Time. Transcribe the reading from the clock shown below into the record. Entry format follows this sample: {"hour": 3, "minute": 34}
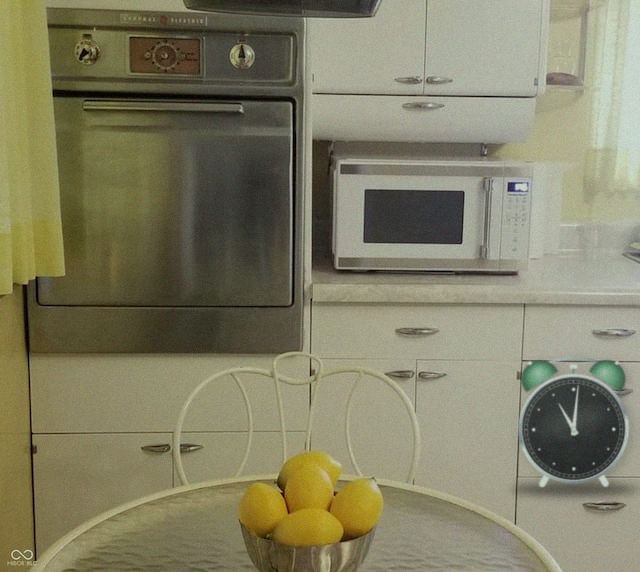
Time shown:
{"hour": 11, "minute": 1}
